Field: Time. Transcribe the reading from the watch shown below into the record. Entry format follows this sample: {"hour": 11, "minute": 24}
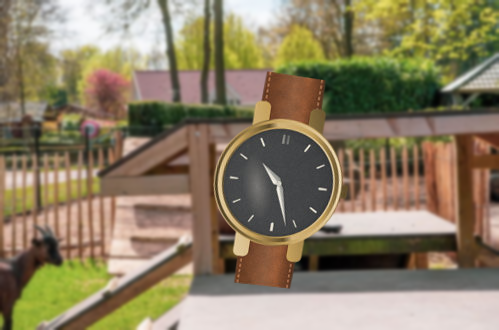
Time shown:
{"hour": 10, "minute": 27}
